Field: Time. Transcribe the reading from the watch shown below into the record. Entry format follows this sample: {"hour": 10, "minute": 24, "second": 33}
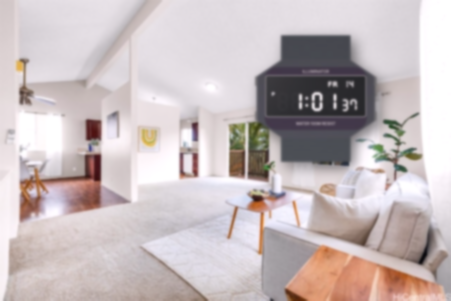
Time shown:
{"hour": 1, "minute": 1, "second": 37}
